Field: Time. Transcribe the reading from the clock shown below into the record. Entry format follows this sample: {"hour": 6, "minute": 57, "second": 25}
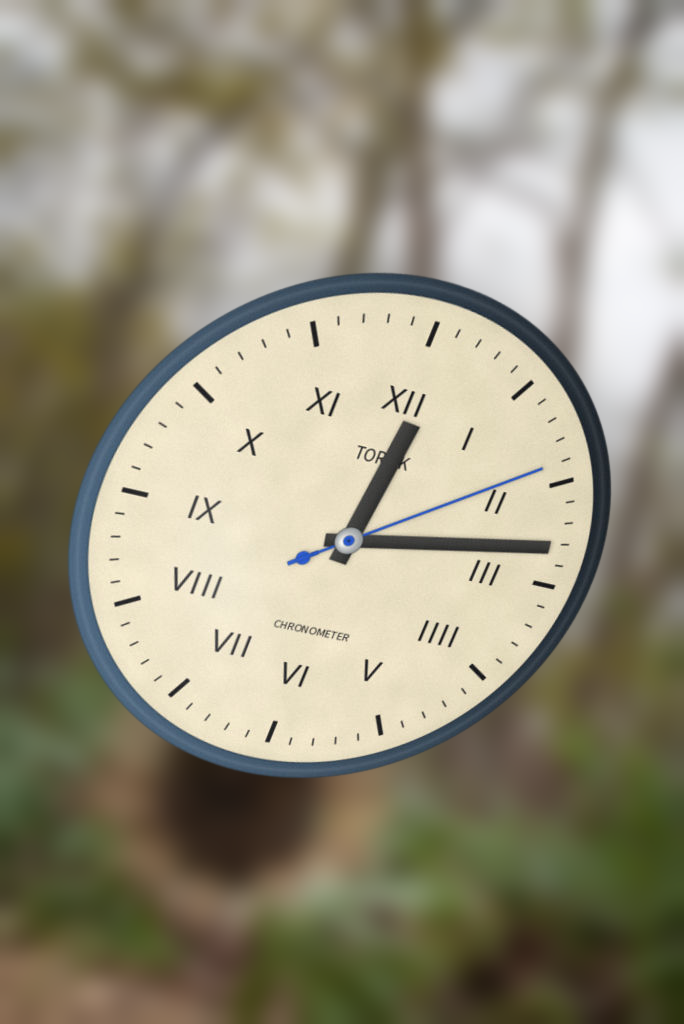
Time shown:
{"hour": 12, "minute": 13, "second": 9}
